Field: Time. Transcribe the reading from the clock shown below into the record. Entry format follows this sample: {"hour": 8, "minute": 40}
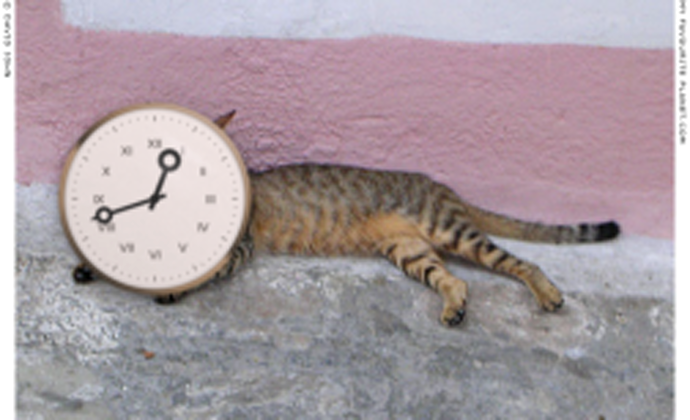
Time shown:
{"hour": 12, "minute": 42}
